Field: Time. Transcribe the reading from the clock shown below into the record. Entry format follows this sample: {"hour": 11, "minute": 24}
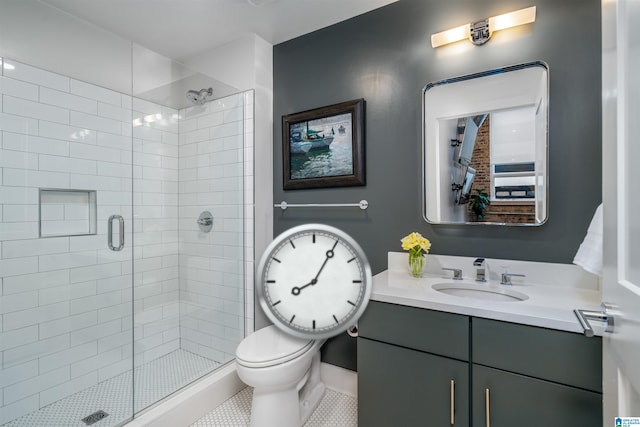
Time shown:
{"hour": 8, "minute": 5}
